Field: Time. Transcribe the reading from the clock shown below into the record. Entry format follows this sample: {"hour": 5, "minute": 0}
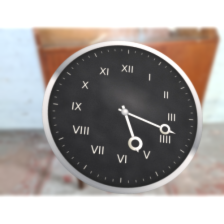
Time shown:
{"hour": 5, "minute": 18}
